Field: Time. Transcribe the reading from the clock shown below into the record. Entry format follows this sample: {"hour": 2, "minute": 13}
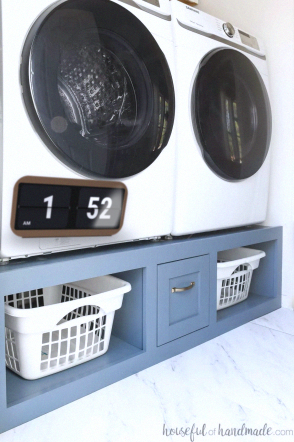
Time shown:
{"hour": 1, "minute": 52}
